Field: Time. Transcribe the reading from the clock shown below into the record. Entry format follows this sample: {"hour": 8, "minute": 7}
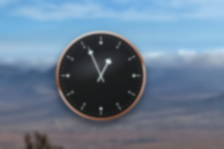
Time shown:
{"hour": 12, "minute": 56}
